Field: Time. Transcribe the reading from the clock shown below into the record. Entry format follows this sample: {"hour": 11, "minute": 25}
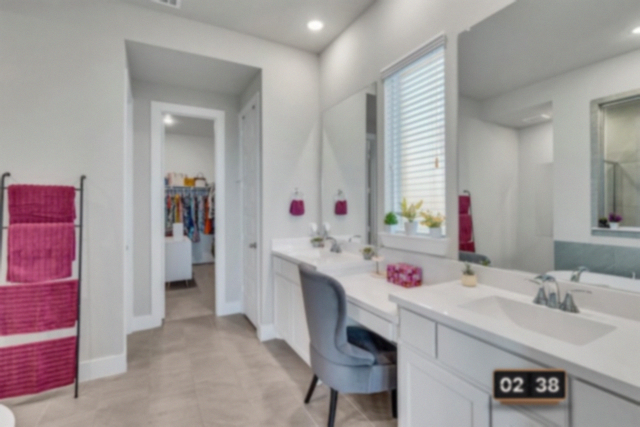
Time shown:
{"hour": 2, "minute": 38}
